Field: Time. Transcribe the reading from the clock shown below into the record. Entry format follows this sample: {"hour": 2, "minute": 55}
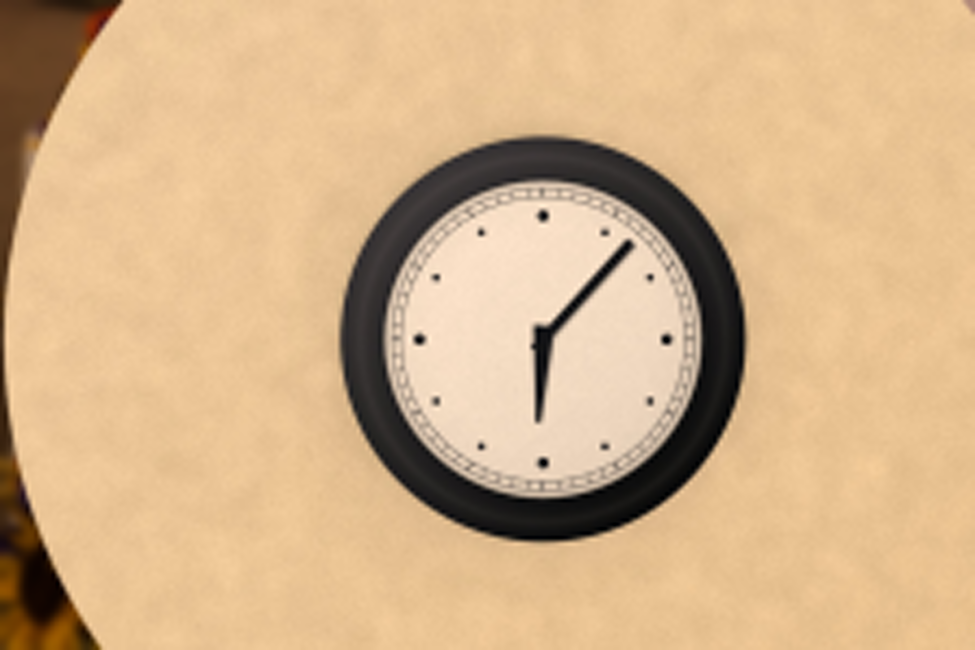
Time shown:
{"hour": 6, "minute": 7}
